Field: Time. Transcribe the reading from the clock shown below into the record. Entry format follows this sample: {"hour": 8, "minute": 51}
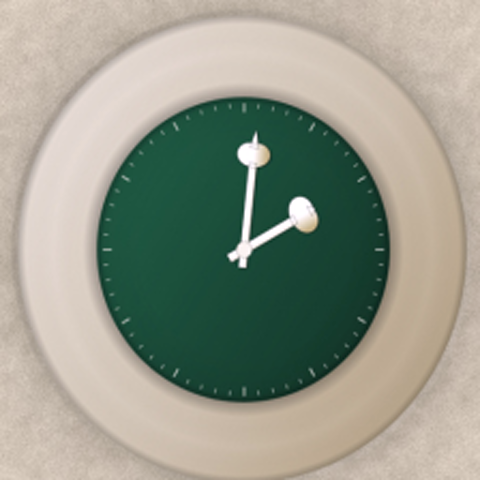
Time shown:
{"hour": 2, "minute": 1}
